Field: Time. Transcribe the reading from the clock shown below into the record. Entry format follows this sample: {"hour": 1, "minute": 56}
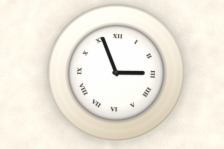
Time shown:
{"hour": 2, "minute": 56}
